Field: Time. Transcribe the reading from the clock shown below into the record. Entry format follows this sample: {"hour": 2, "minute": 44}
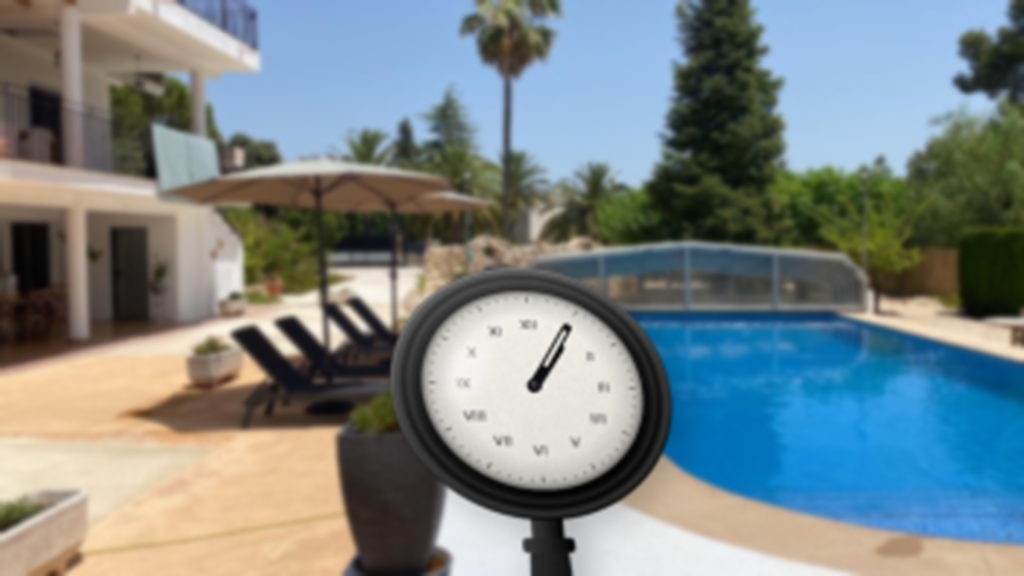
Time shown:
{"hour": 1, "minute": 5}
